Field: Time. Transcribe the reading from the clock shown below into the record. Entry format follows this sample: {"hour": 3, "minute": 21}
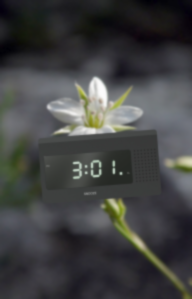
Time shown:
{"hour": 3, "minute": 1}
